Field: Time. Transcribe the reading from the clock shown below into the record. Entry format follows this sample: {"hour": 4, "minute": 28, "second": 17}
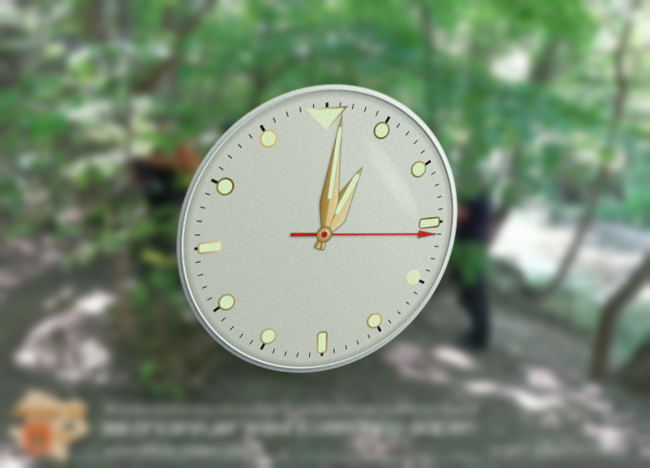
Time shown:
{"hour": 1, "minute": 1, "second": 16}
